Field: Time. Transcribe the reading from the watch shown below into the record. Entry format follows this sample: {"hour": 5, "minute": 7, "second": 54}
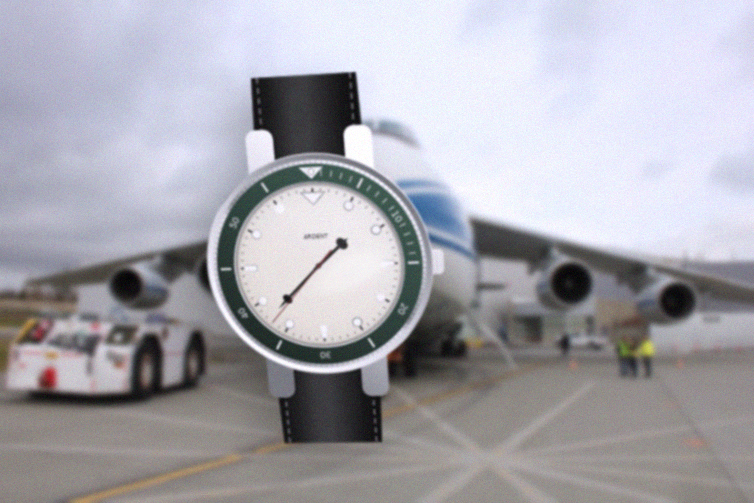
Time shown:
{"hour": 1, "minute": 37, "second": 37}
